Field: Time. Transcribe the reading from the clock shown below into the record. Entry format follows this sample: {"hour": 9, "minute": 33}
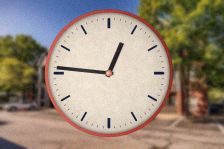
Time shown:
{"hour": 12, "minute": 46}
